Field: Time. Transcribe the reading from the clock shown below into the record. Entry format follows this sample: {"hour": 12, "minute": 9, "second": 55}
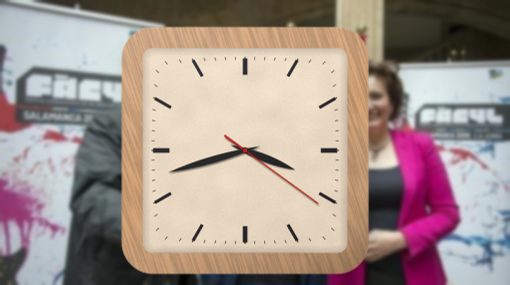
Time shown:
{"hour": 3, "minute": 42, "second": 21}
